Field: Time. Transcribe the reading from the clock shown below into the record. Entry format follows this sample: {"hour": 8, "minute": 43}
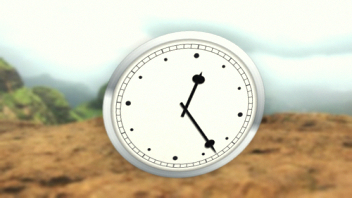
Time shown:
{"hour": 12, "minute": 23}
